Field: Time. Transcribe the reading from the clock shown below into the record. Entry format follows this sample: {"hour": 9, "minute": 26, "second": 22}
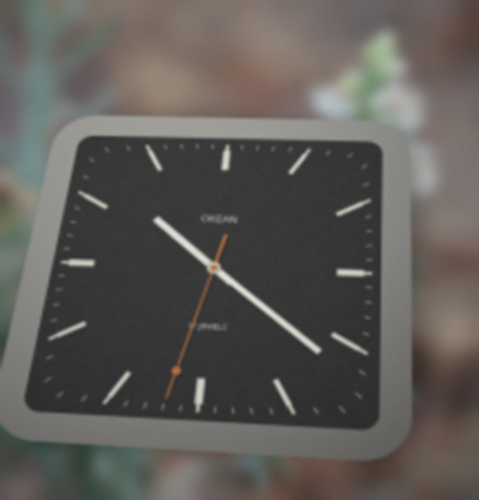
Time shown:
{"hour": 10, "minute": 21, "second": 32}
